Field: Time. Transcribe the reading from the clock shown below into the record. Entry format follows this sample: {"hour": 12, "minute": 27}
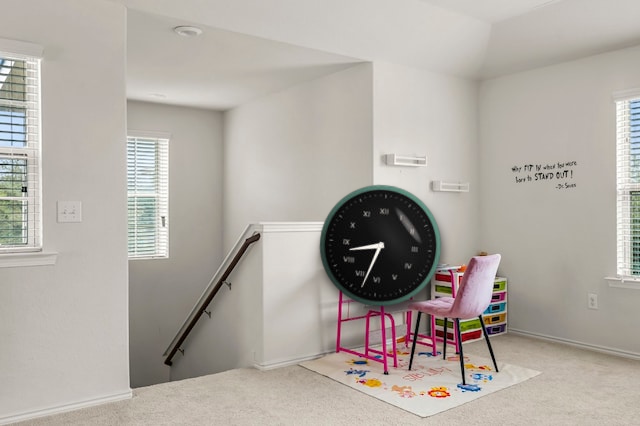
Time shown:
{"hour": 8, "minute": 33}
